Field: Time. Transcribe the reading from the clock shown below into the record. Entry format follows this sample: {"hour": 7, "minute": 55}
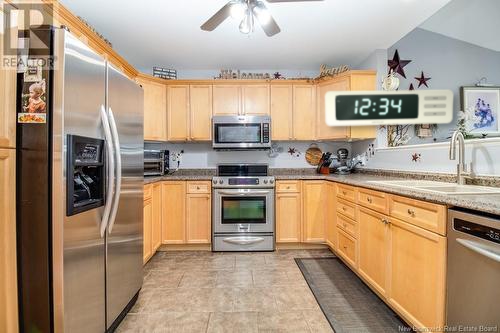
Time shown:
{"hour": 12, "minute": 34}
